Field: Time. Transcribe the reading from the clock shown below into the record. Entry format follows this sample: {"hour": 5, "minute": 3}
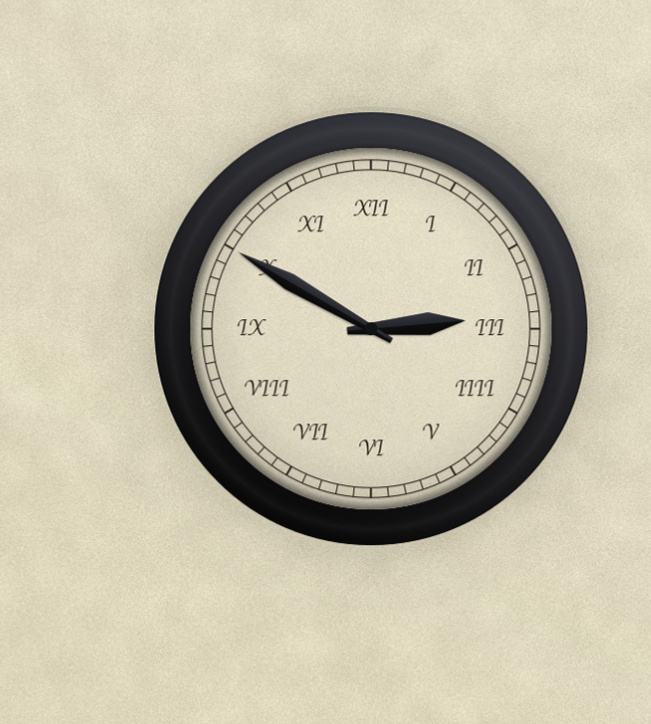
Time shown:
{"hour": 2, "minute": 50}
